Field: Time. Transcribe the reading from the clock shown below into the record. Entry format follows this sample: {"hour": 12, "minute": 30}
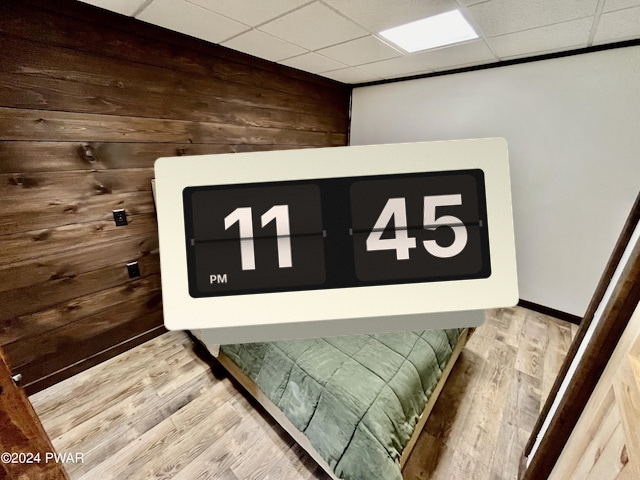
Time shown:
{"hour": 11, "minute": 45}
